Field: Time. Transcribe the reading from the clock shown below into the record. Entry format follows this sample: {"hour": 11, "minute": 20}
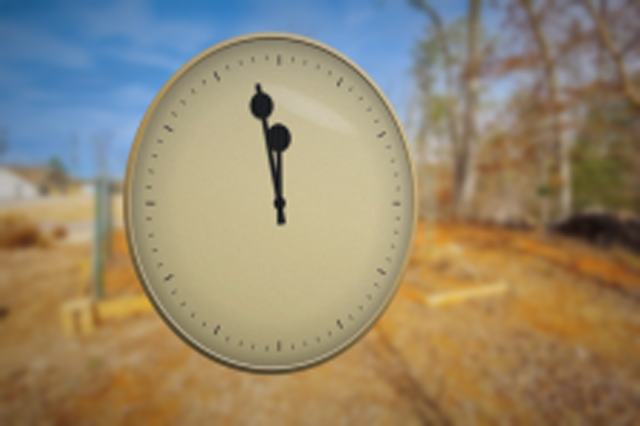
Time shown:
{"hour": 11, "minute": 58}
